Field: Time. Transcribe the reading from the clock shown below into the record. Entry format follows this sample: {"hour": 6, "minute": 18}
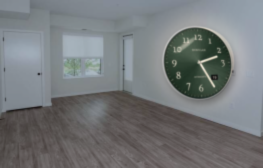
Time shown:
{"hour": 2, "minute": 25}
